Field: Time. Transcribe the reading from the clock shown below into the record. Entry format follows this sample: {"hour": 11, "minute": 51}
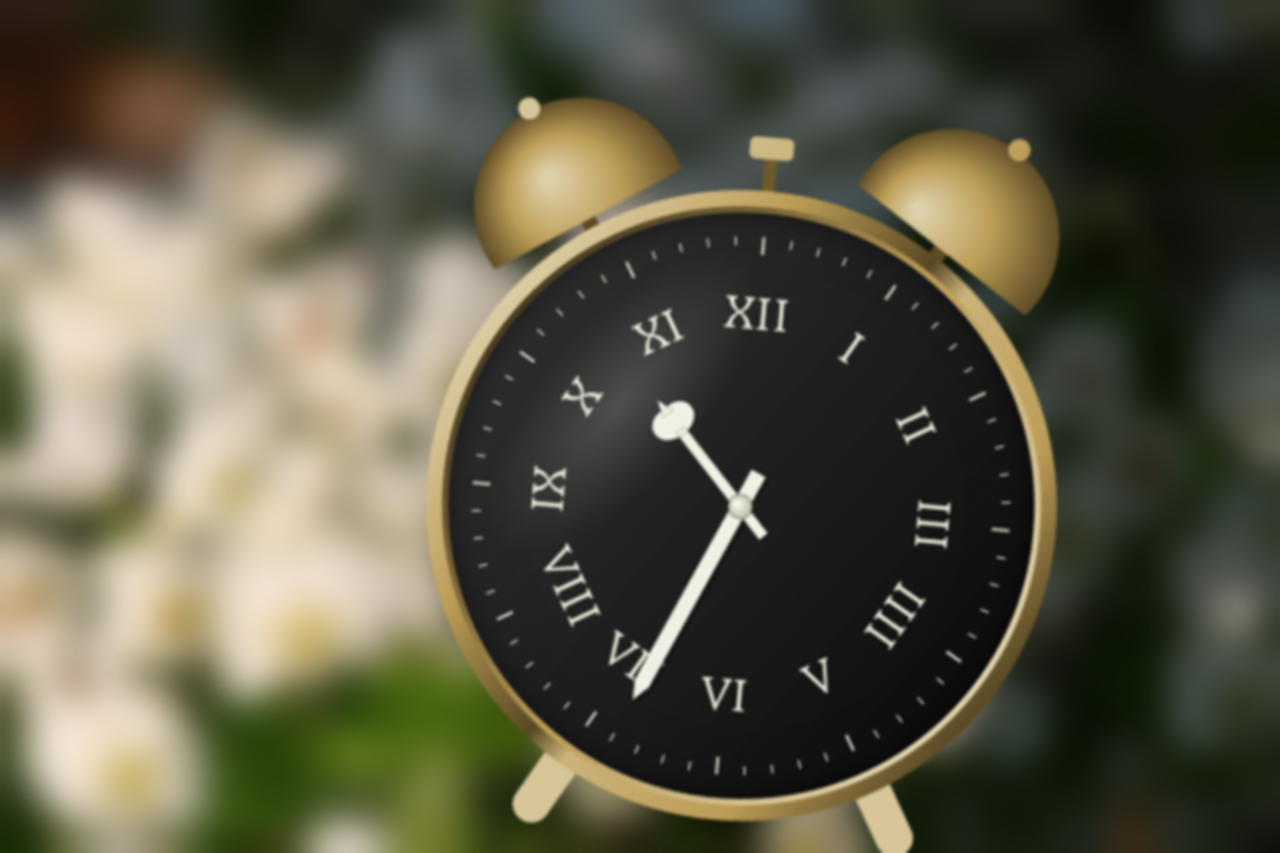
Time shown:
{"hour": 10, "minute": 34}
